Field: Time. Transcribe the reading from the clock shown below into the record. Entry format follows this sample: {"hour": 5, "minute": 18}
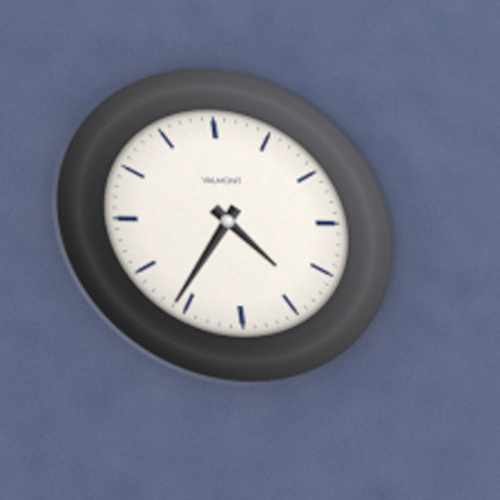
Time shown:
{"hour": 4, "minute": 36}
